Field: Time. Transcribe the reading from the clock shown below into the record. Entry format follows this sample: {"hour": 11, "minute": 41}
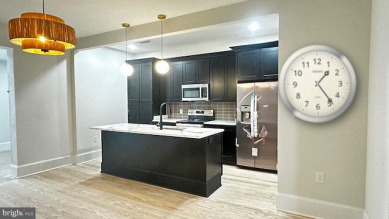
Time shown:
{"hour": 1, "minute": 24}
